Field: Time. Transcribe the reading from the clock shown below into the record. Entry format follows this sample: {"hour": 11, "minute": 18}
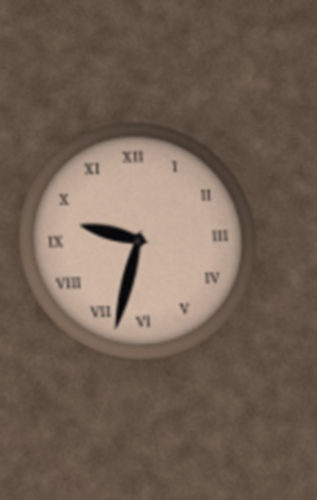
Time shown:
{"hour": 9, "minute": 33}
